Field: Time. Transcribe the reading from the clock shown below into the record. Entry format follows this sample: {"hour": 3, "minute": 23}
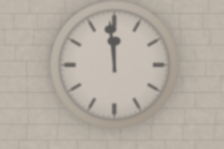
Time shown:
{"hour": 11, "minute": 59}
